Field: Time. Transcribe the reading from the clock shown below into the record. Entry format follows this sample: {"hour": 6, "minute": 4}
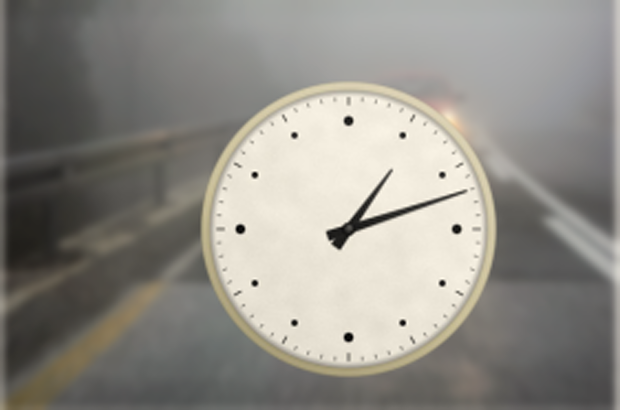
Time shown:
{"hour": 1, "minute": 12}
